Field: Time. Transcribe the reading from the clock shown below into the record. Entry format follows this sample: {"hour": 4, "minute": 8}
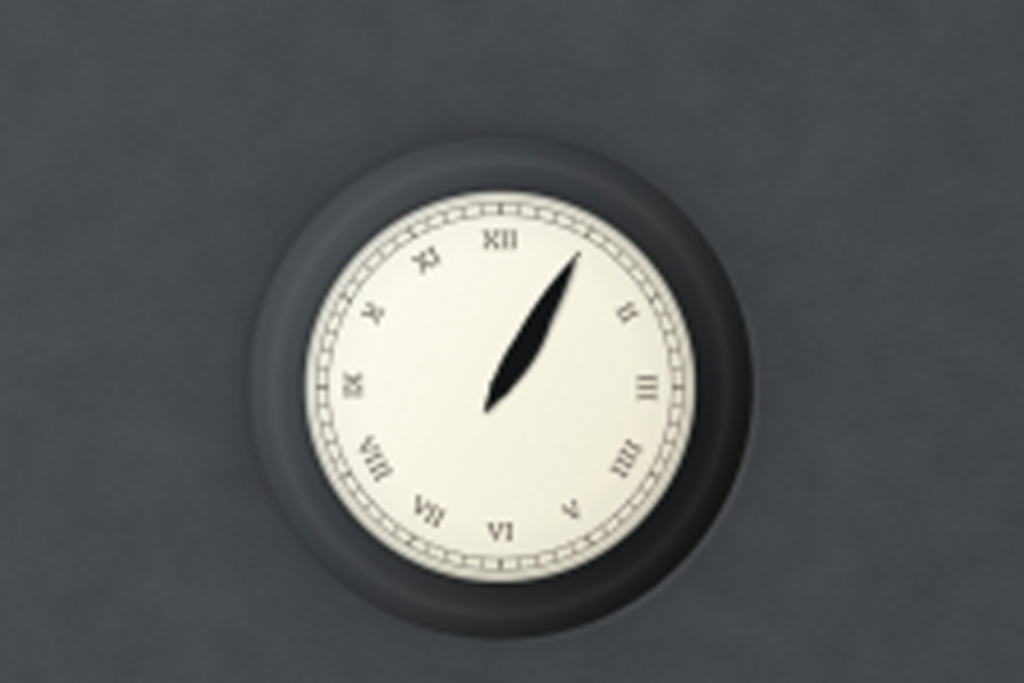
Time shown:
{"hour": 1, "minute": 5}
